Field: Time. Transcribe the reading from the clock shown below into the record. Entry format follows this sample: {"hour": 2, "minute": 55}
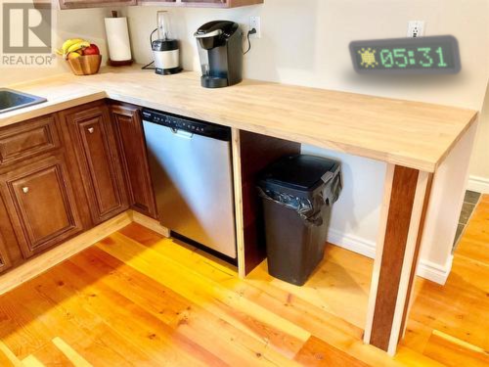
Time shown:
{"hour": 5, "minute": 31}
